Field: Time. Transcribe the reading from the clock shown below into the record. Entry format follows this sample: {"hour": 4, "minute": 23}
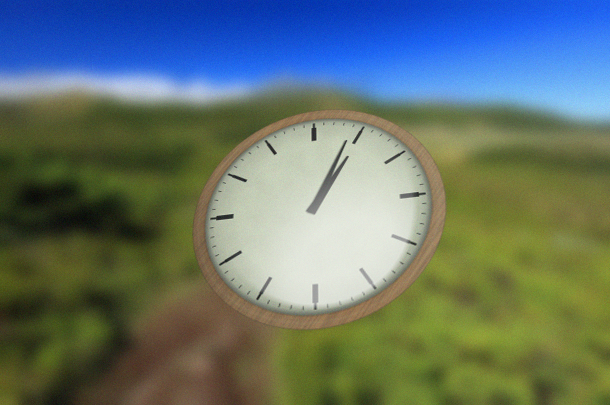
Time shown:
{"hour": 1, "minute": 4}
